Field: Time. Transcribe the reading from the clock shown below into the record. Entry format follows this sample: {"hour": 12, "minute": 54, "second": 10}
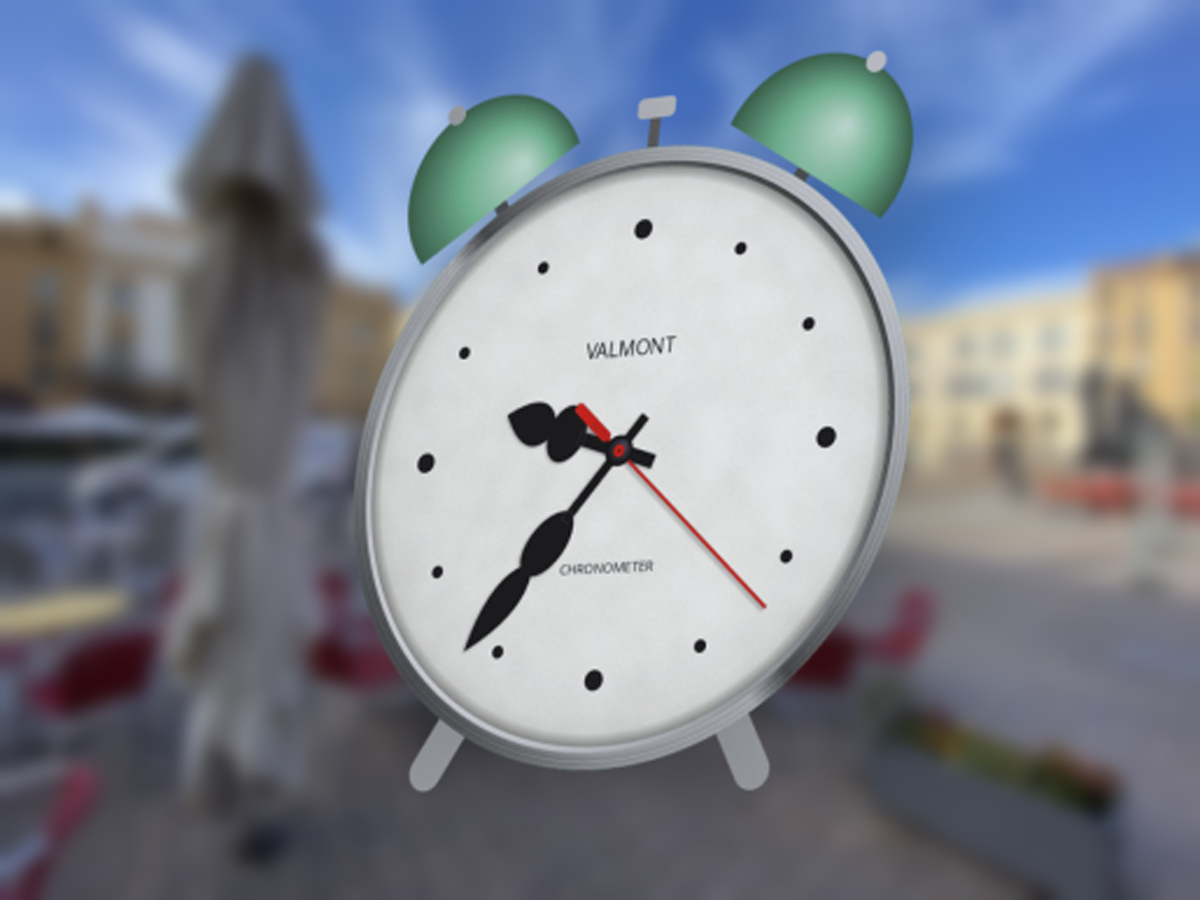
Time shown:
{"hour": 9, "minute": 36, "second": 22}
